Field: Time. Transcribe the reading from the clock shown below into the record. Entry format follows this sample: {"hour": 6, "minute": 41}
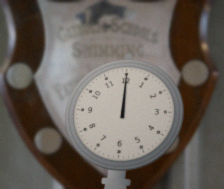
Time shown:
{"hour": 12, "minute": 0}
